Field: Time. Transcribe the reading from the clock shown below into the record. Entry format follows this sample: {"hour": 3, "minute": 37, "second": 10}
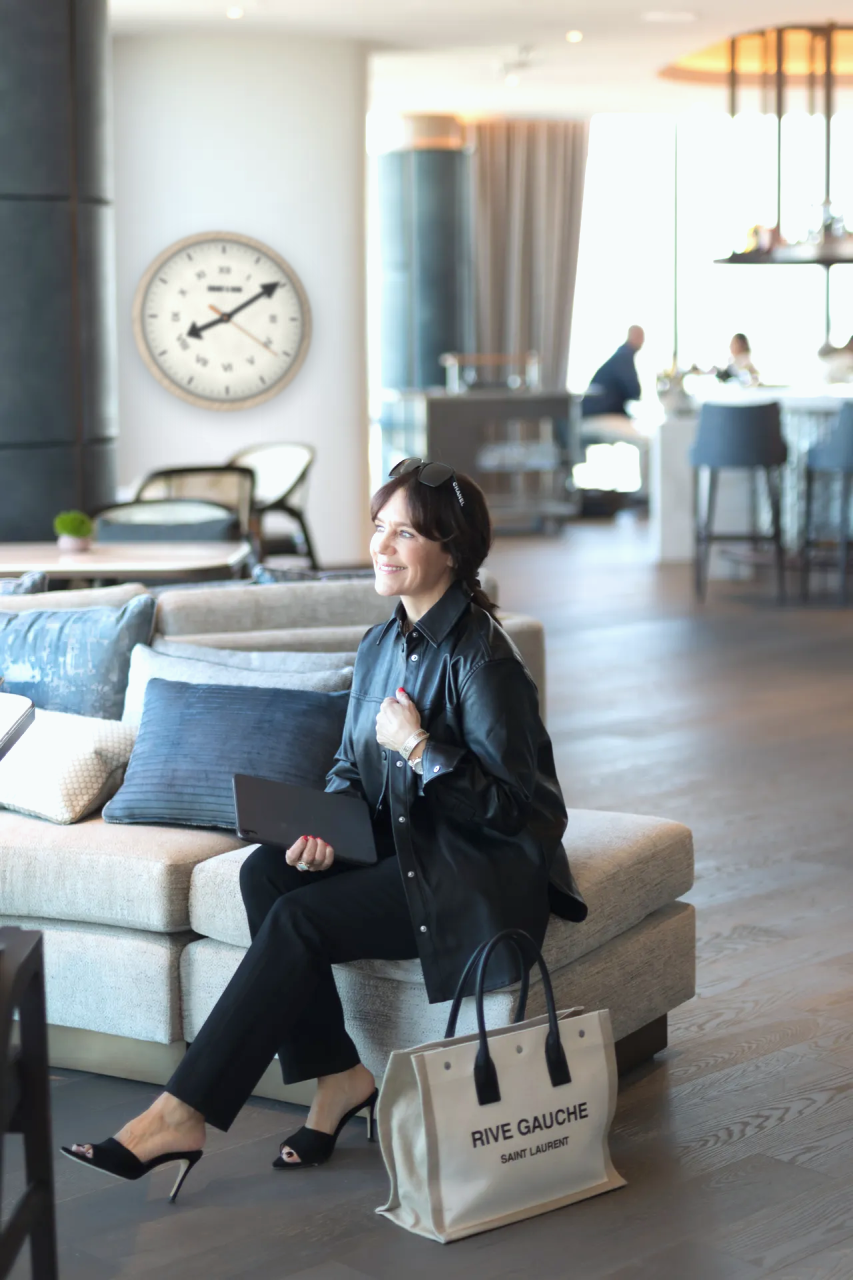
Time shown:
{"hour": 8, "minute": 9, "second": 21}
